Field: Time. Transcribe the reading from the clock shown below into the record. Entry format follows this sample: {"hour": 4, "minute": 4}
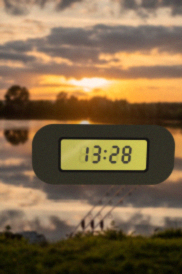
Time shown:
{"hour": 13, "minute": 28}
